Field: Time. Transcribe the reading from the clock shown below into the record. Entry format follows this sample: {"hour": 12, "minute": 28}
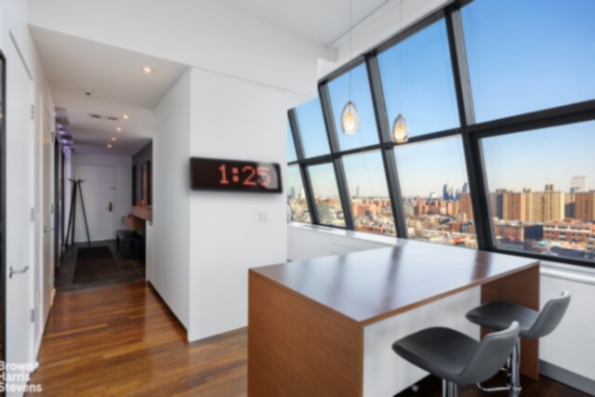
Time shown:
{"hour": 1, "minute": 25}
